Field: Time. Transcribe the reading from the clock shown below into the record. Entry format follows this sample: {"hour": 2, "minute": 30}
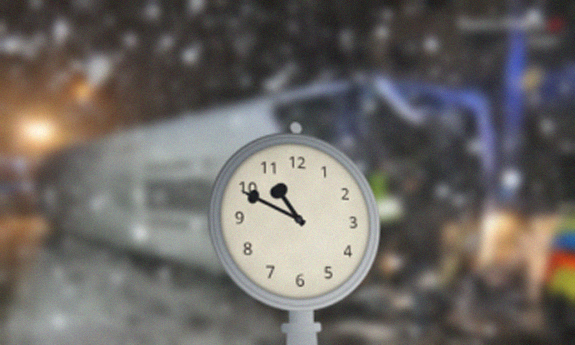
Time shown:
{"hour": 10, "minute": 49}
